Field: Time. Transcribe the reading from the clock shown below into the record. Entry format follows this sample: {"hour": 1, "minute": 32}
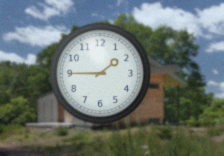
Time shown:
{"hour": 1, "minute": 45}
